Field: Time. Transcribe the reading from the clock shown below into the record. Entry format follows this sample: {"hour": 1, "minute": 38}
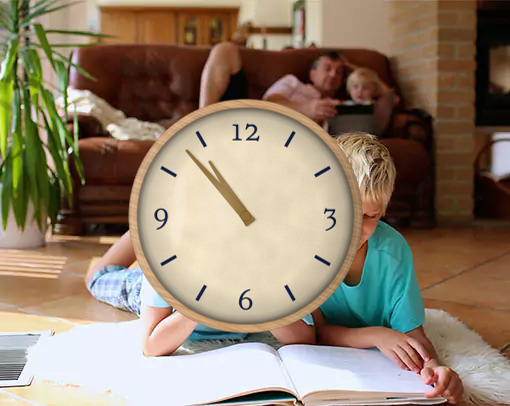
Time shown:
{"hour": 10, "minute": 53}
